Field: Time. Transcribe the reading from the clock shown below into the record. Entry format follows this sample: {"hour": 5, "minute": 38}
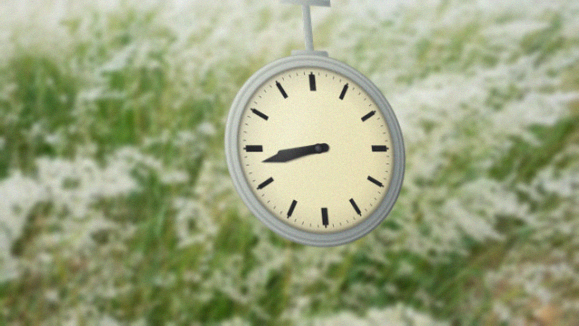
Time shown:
{"hour": 8, "minute": 43}
